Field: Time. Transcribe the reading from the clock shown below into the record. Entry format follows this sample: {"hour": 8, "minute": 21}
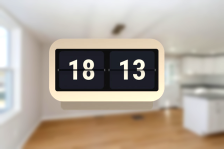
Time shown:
{"hour": 18, "minute": 13}
